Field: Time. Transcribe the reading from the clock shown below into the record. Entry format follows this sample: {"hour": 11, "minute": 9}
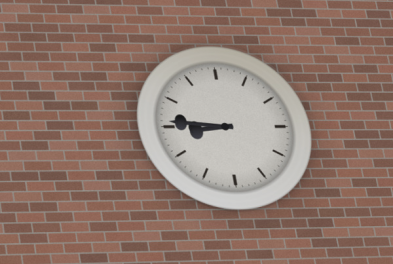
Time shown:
{"hour": 8, "minute": 46}
